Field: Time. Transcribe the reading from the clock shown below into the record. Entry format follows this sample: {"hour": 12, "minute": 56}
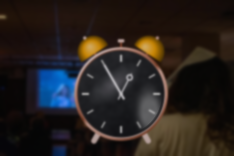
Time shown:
{"hour": 12, "minute": 55}
